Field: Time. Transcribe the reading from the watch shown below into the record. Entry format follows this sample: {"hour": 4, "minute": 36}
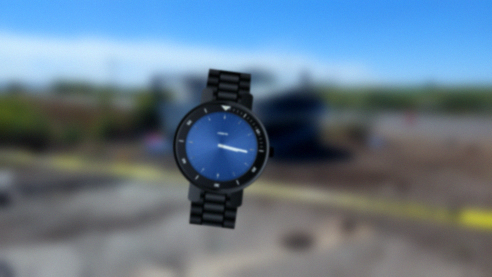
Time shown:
{"hour": 3, "minute": 16}
